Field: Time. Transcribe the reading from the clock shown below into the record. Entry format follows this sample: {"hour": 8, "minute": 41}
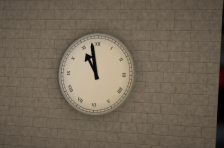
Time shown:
{"hour": 10, "minute": 58}
